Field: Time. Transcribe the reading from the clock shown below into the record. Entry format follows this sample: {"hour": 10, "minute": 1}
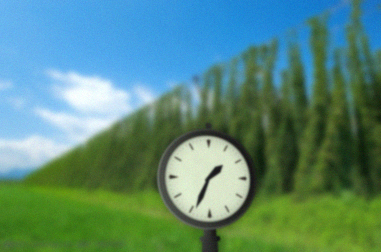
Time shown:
{"hour": 1, "minute": 34}
